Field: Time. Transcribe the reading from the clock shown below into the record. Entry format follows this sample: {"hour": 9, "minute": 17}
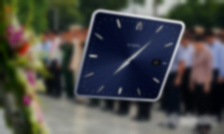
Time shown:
{"hour": 7, "minute": 6}
